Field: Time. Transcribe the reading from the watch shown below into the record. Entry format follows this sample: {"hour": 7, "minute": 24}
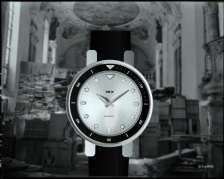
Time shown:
{"hour": 10, "minute": 9}
